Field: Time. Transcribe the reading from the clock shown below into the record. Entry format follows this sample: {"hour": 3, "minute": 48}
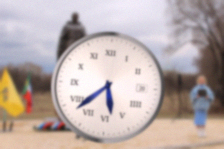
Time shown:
{"hour": 5, "minute": 38}
